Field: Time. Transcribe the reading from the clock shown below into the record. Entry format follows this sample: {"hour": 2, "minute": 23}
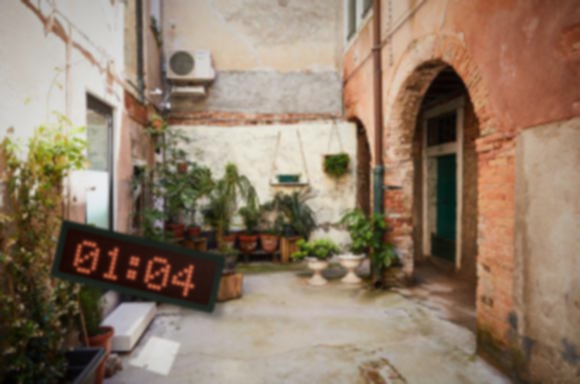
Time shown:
{"hour": 1, "minute": 4}
